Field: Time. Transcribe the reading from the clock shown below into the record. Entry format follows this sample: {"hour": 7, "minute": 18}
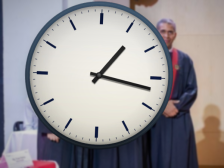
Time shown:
{"hour": 1, "minute": 17}
